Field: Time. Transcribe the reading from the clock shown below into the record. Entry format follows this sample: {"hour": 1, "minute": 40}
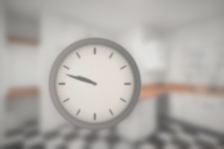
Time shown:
{"hour": 9, "minute": 48}
